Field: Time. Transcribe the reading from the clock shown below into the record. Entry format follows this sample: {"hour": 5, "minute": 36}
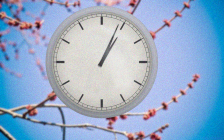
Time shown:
{"hour": 1, "minute": 4}
